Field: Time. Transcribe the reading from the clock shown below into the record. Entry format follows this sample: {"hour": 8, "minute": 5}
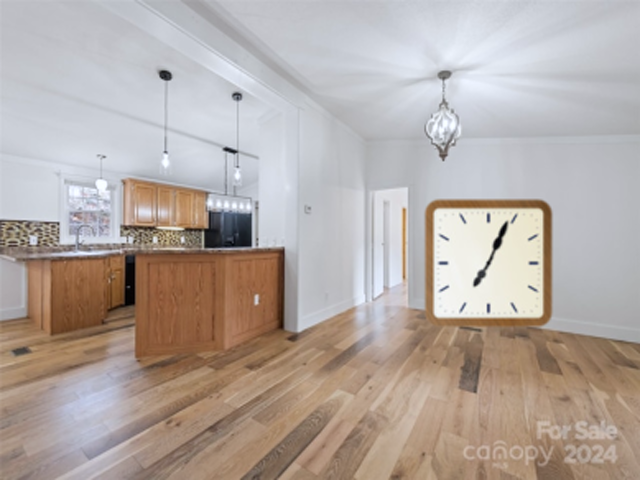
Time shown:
{"hour": 7, "minute": 4}
